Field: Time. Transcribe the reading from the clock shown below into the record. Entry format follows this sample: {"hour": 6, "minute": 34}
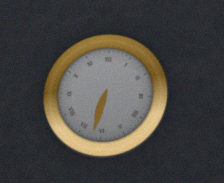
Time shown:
{"hour": 6, "minute": 32}
